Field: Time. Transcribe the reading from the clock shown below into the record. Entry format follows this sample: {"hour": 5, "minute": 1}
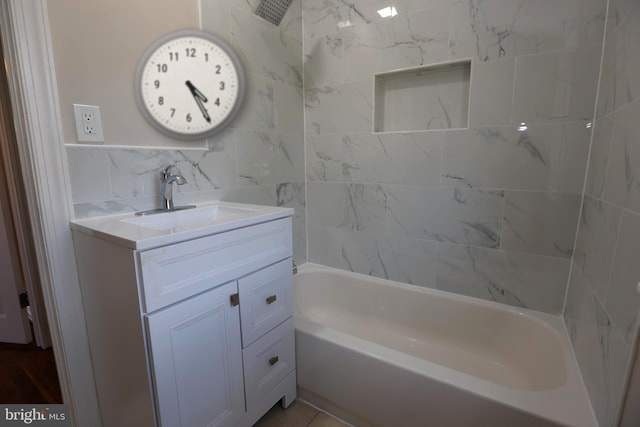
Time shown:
{"hour": 4, "minute": 25}
